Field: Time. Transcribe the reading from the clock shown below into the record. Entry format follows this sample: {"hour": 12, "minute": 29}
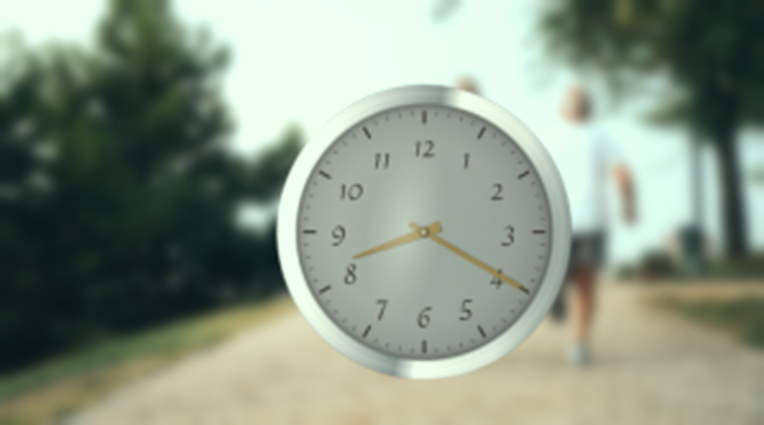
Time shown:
{"hour": 8, "minute": 20}
